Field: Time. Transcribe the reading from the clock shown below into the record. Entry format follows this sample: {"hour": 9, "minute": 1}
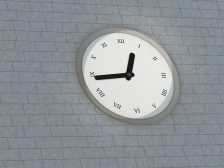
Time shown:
{"hour": 12, "minute": 44}
